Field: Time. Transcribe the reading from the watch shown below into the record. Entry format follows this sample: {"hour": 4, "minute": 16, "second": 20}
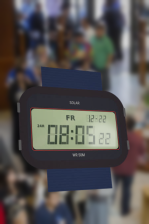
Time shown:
{"hour": 8, "minute": 5, "second": 22}
